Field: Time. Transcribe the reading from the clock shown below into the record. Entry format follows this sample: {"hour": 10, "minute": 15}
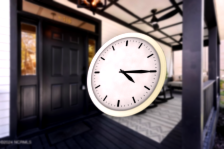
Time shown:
{"hour": 4, "minute": 15}
